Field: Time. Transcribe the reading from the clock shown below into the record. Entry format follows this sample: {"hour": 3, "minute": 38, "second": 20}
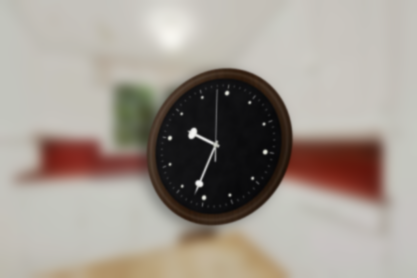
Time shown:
{"hour": 9, "minute": 31, "second": 58}
